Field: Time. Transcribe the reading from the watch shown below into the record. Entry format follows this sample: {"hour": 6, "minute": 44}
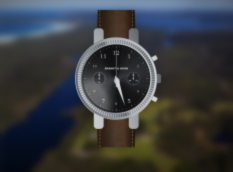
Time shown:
{"hour": 5, "minute": 27}
